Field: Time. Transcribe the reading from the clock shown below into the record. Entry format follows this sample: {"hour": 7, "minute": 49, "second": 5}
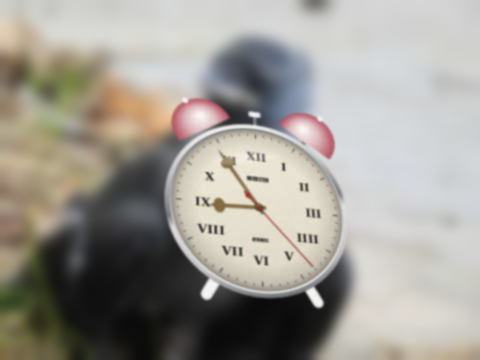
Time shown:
{"hour": 8, "minute": 54, "second": 23}
